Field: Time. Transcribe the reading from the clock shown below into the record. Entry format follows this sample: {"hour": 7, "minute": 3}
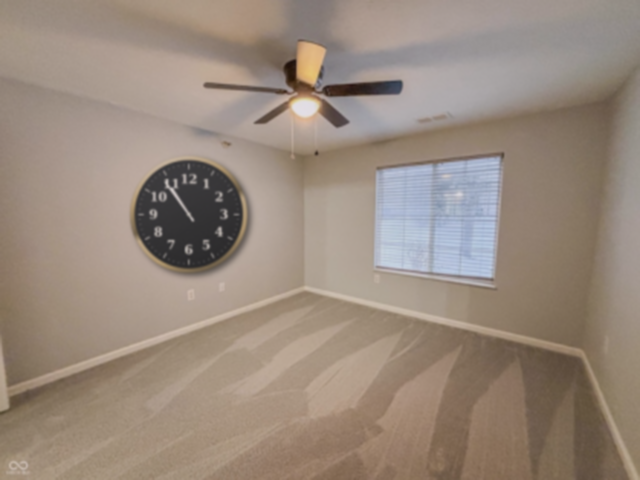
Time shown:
{"hour": 10, "minute": 54}
